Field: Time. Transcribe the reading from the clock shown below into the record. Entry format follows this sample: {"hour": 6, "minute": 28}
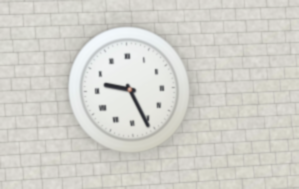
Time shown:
{"hour": 9, "minute": 26}
